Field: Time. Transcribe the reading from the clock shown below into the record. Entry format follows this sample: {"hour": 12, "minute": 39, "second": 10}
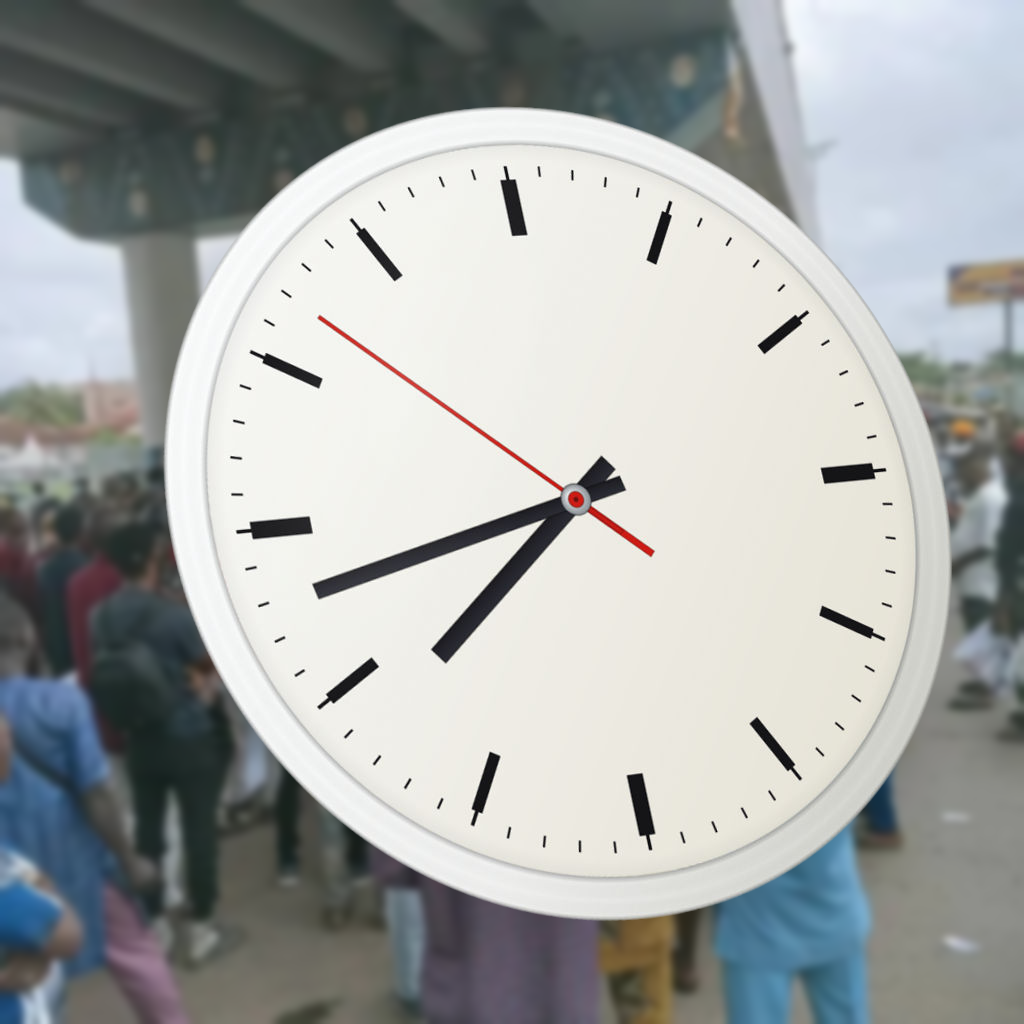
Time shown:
{"hour": 7, "minute": 42, "second": 52}
